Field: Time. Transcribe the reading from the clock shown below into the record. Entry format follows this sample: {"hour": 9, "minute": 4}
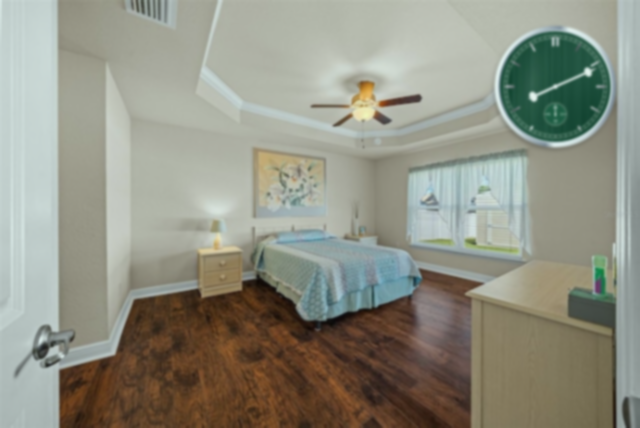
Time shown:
{"hour": 8, "minute": 11}
